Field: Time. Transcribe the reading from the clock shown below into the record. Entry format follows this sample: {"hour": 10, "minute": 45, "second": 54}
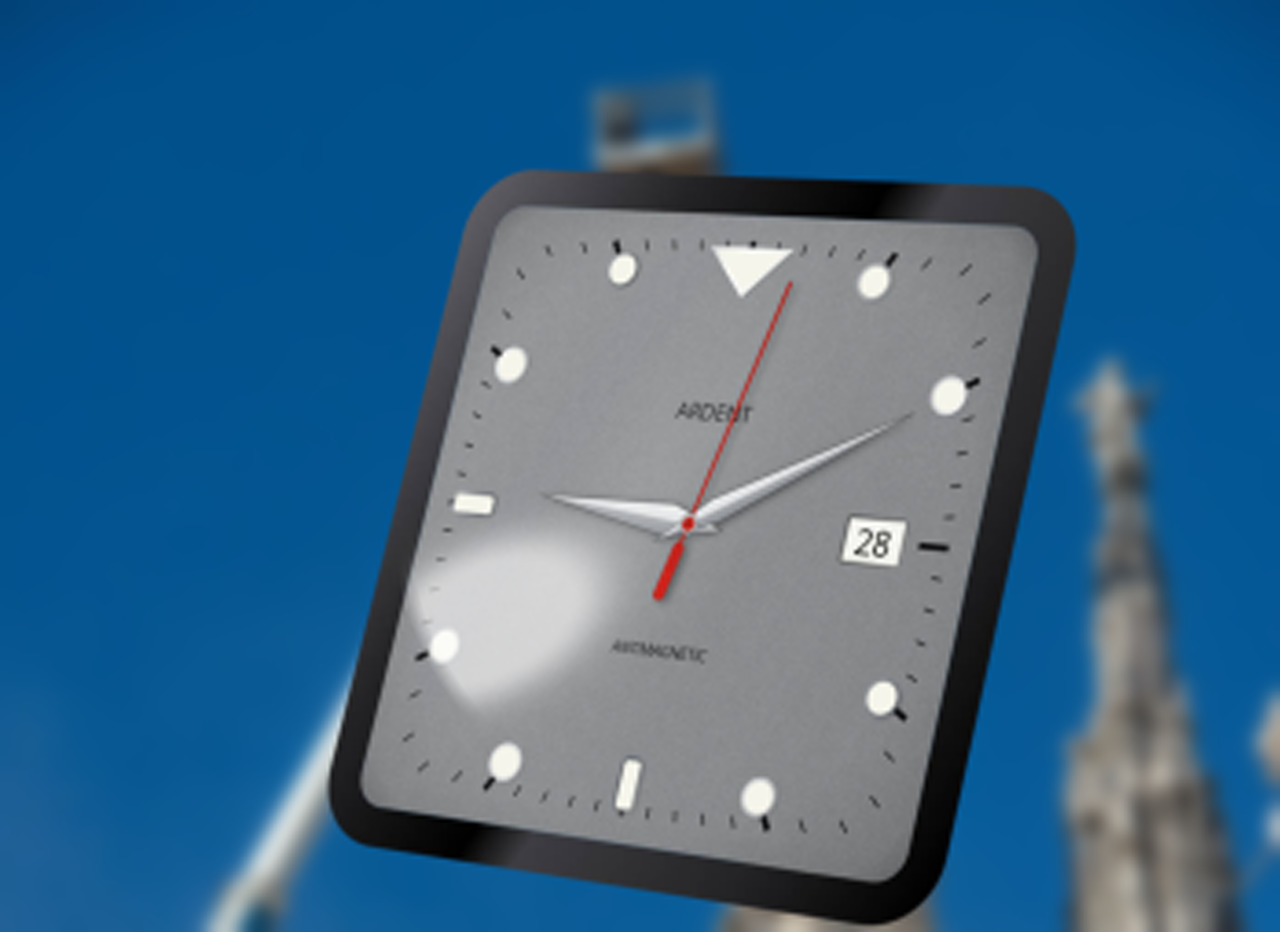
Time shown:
{"hour": 9, "minute": 10, "second": 2}
